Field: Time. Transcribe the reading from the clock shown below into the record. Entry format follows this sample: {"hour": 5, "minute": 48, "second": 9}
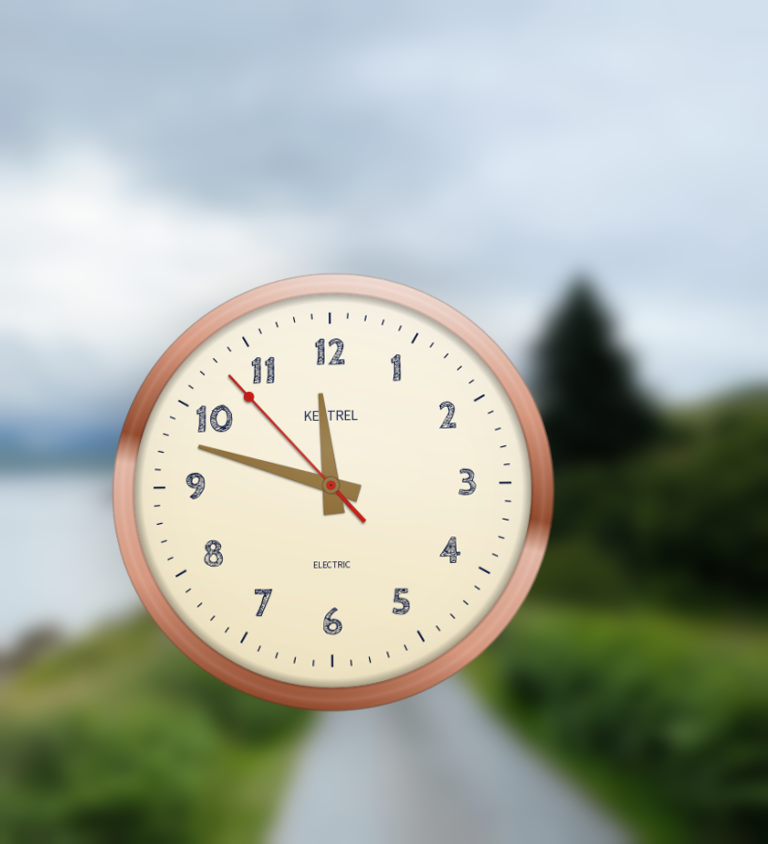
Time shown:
{"hour": 11, "minute": 47, "second": 53}
